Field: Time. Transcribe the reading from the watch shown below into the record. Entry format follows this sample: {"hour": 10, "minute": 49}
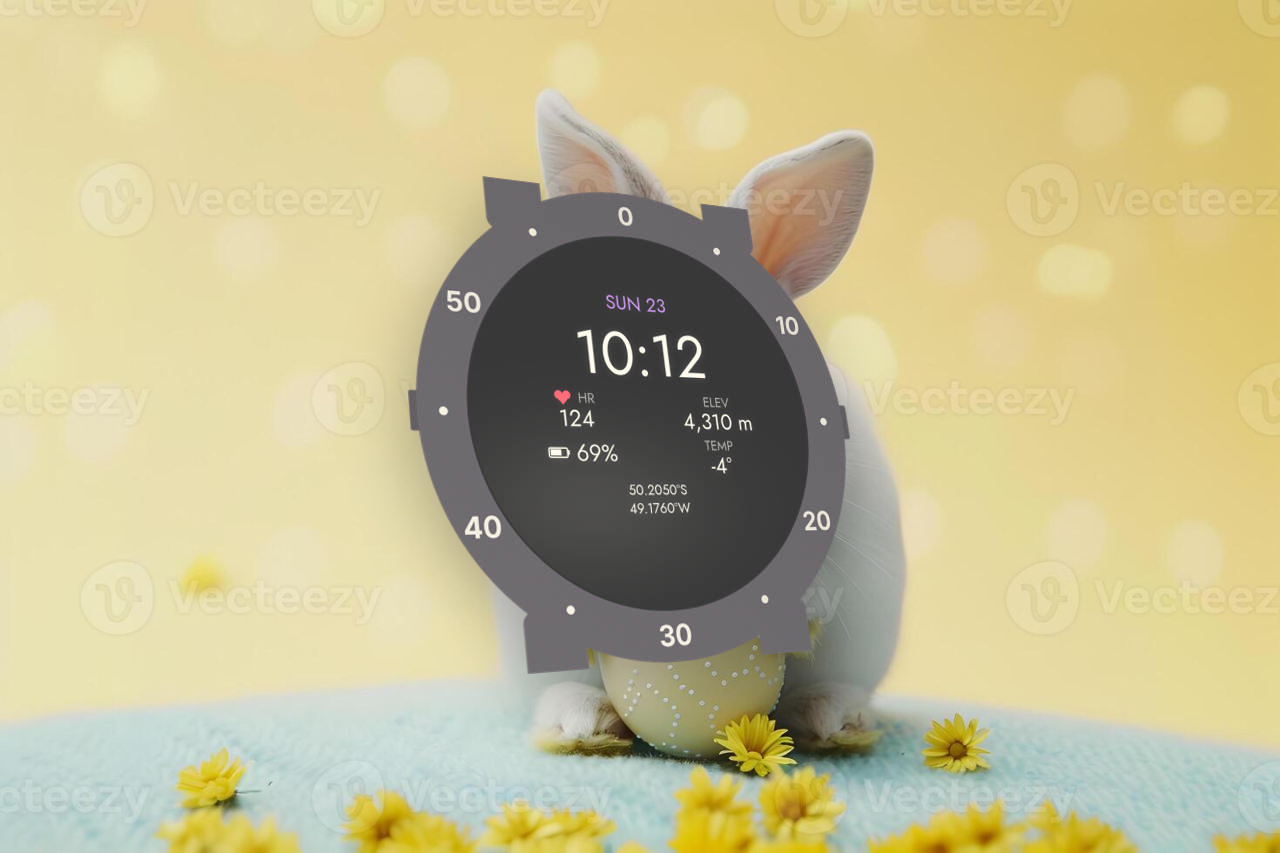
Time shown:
{"hour": 10, "minute": 12}
